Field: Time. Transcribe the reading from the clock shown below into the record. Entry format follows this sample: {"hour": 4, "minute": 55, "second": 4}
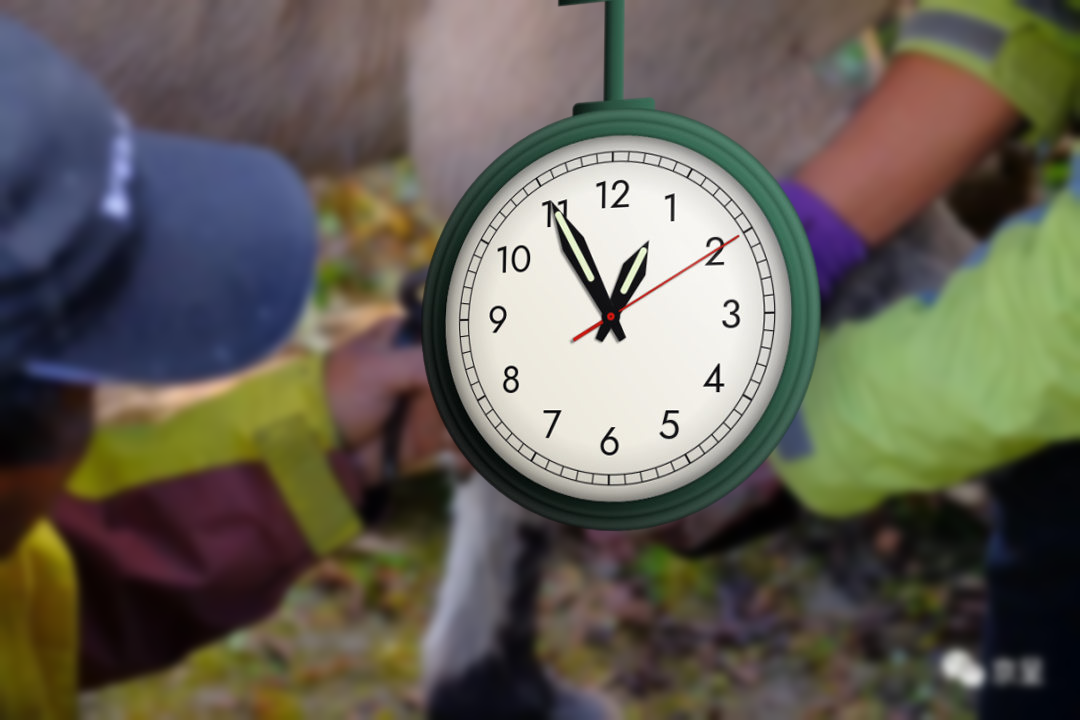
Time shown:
{"hour": 12, "minute": 55, "second": 10}
